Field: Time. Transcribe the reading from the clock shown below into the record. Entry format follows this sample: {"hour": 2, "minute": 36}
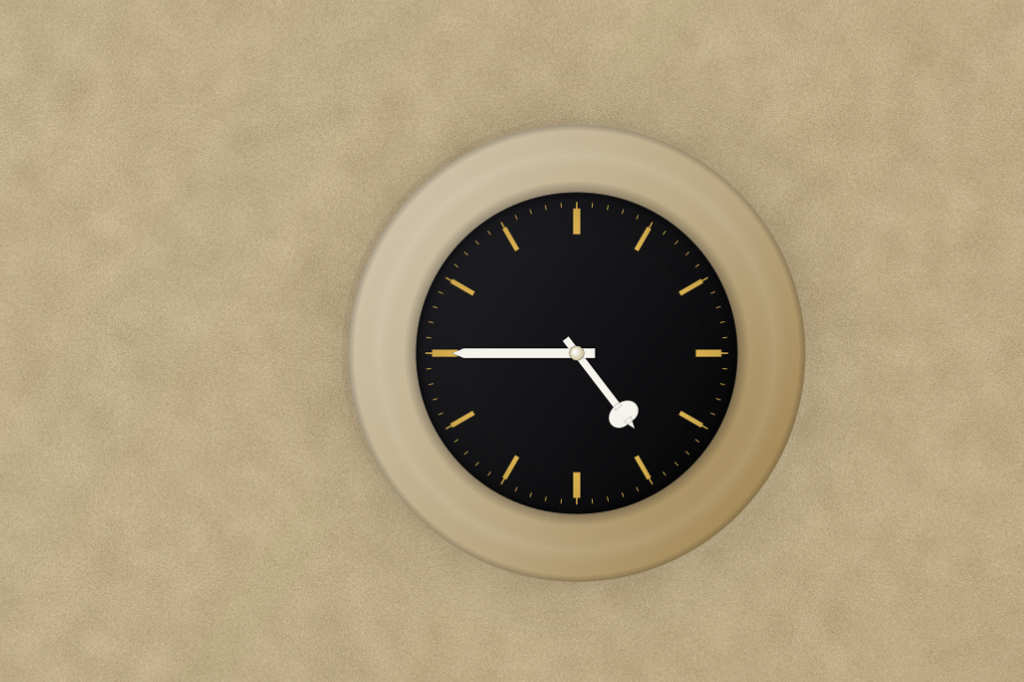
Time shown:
{"hour": 4, "minute": 45}
